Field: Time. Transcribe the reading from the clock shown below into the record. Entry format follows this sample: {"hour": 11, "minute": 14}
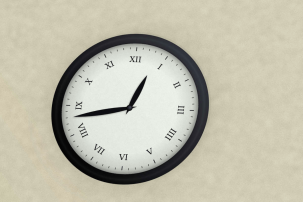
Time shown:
{"hour": 12, "minute": 43}
